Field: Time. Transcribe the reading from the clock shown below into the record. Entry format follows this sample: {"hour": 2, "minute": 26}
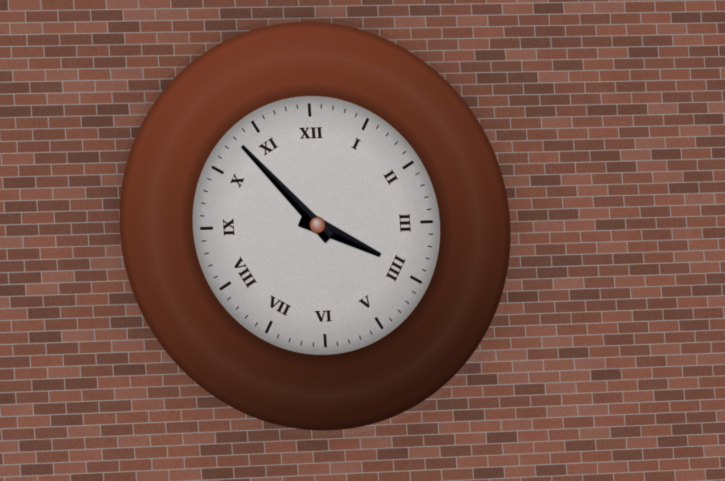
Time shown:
{"hour": 3, "minute": 53}
